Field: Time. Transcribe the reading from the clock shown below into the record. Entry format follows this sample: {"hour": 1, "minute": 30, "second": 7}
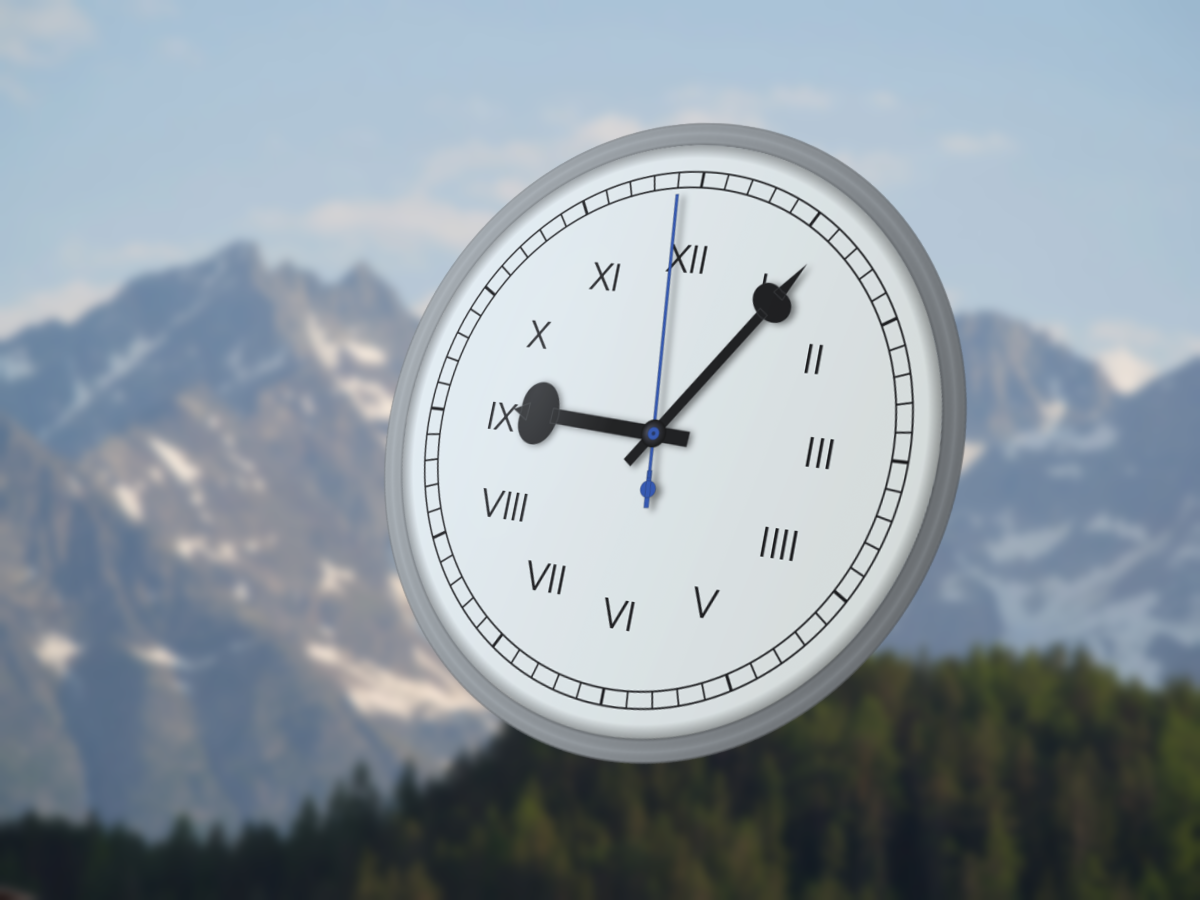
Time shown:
{"hour": 9, "minute": 5, "second": 59}
